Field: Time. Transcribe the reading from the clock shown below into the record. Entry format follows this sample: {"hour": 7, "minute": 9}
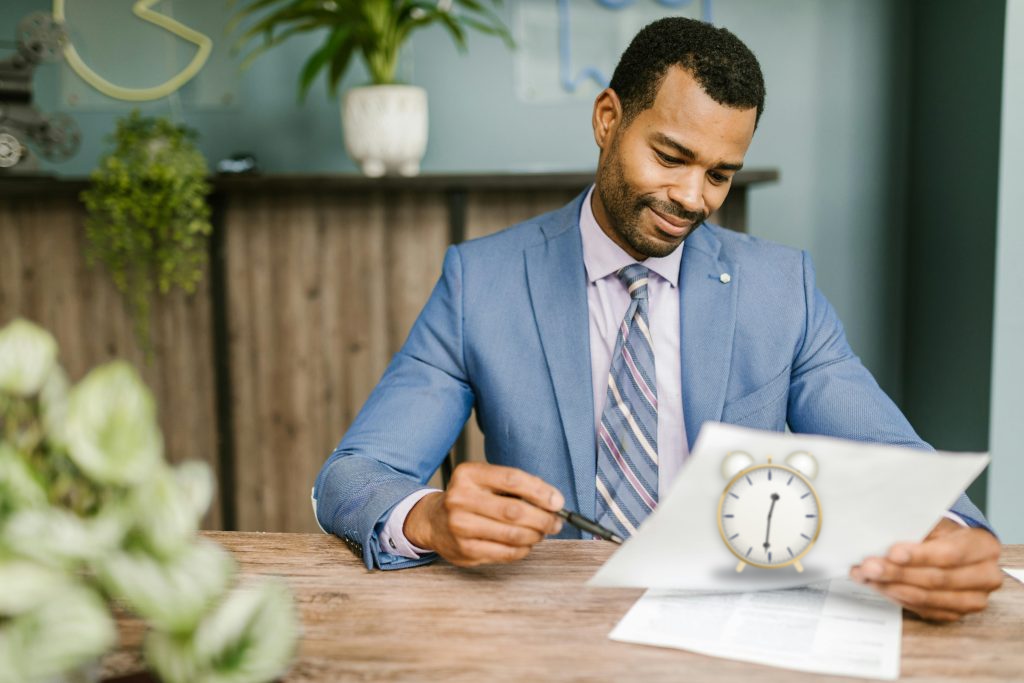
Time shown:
{"hour": 12, "minute": 31}
